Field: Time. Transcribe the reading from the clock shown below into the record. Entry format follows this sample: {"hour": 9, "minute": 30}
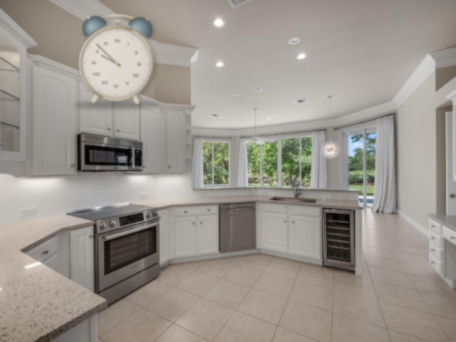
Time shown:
{"hour": 9, "minute": 52}
